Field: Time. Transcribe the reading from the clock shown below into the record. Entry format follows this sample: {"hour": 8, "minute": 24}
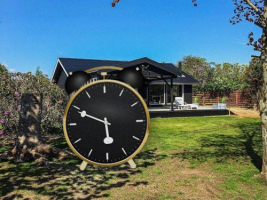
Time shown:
{"hour": 5, "minute": 49}
